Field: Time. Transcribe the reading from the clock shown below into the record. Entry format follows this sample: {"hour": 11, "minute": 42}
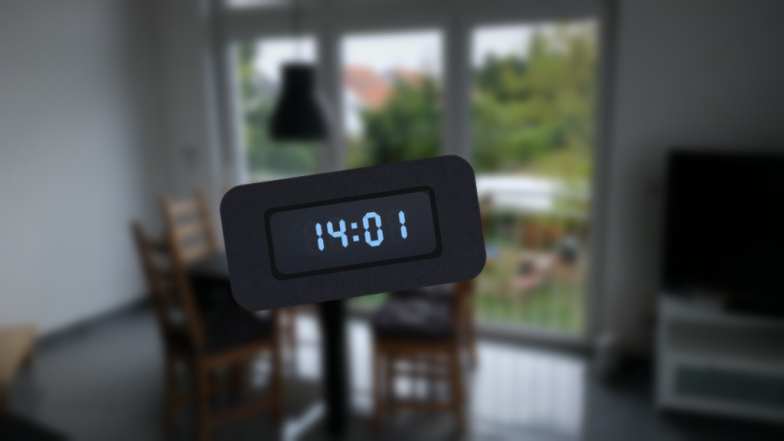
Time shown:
{"hour": 14, "minute": 1}
